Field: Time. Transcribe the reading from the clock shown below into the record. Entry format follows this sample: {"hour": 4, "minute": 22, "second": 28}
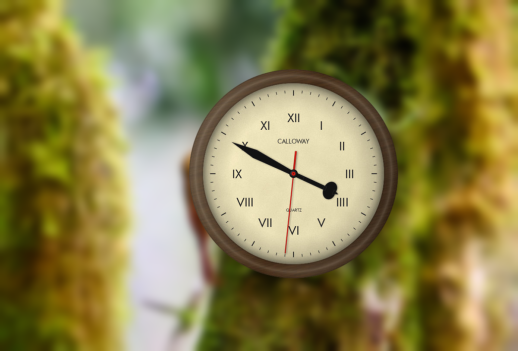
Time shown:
{"hour": 3, "minute": 49, "second": 31}
